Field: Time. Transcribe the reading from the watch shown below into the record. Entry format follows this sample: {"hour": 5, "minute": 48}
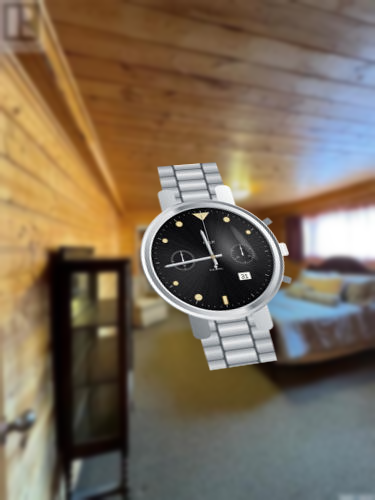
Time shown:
{"hour": 11, "minute": 44}
